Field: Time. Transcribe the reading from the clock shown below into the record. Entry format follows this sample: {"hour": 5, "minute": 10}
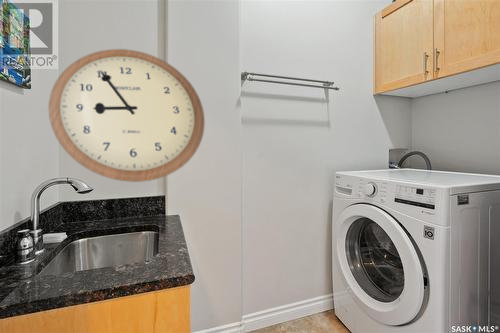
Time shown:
{"hour": 8, "minute": 55}
